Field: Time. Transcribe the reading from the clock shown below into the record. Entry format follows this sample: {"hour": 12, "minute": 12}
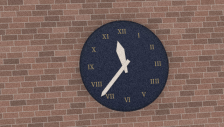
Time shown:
{"hour": 11, "minute": 37}
